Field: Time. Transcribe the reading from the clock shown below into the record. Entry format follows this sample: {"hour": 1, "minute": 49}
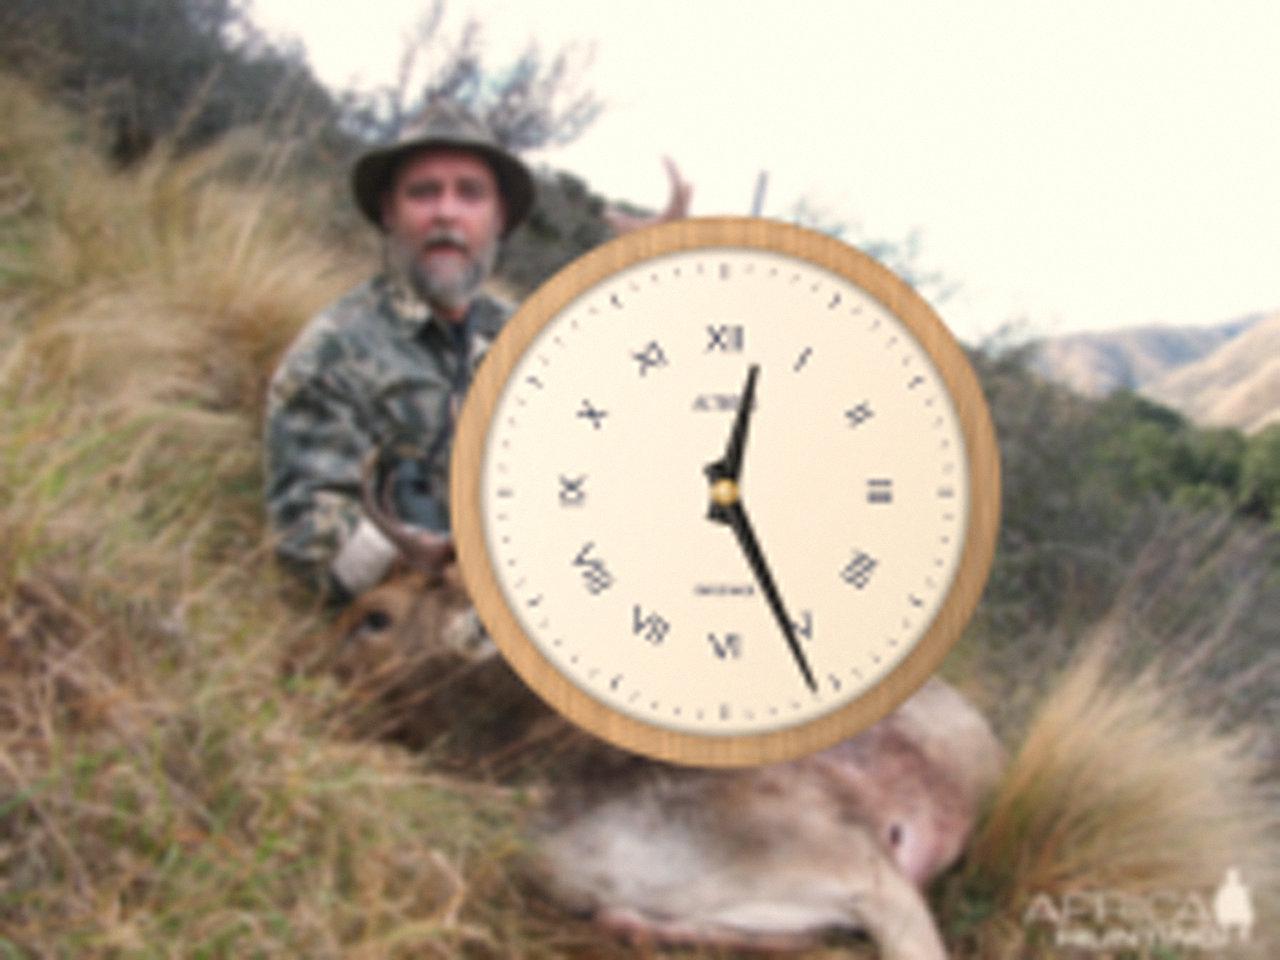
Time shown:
{"hour": 12, "minute": 26}
